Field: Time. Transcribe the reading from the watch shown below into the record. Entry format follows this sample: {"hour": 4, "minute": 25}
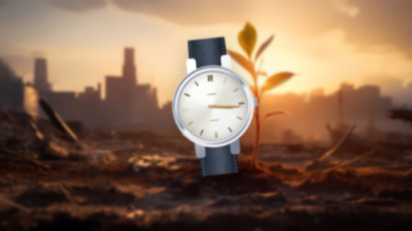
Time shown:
{"hour": 3, "minute": 16}
